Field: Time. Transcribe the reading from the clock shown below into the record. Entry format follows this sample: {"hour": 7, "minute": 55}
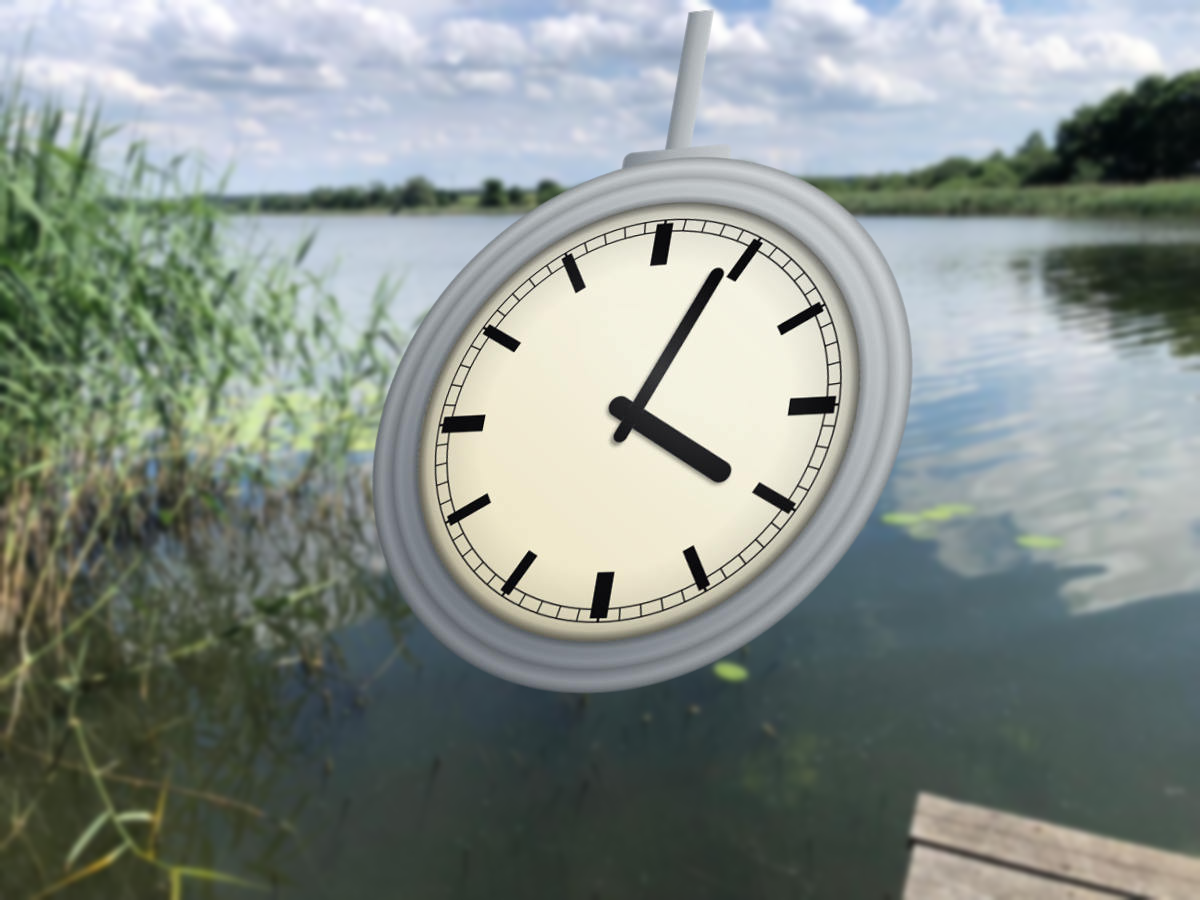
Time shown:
{"hour": 4, "minute": 4}
